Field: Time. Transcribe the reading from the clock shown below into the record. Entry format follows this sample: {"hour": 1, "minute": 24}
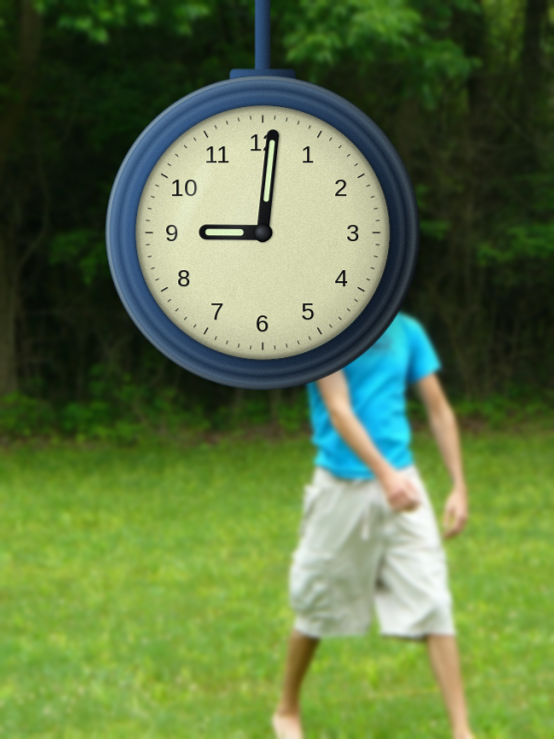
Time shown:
{"hour": 9, "minute": 1}
